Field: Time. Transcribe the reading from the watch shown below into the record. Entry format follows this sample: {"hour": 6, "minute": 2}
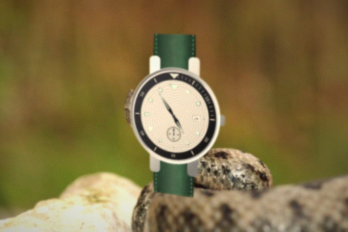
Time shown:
{"hour": 4, "minute": 54}
